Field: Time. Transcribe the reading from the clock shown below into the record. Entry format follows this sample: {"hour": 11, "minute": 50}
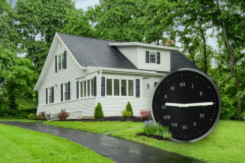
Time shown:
{"hour": 9, "minute": 15}
